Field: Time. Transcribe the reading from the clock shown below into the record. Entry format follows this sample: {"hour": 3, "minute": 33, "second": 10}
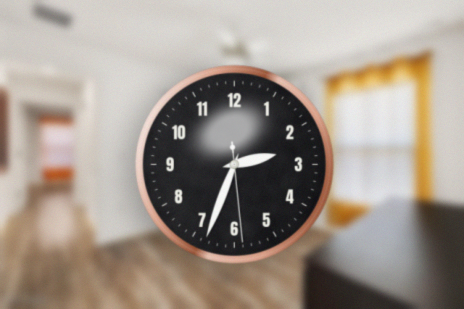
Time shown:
{"hour": 2, "minute": 33, "second": 29}
